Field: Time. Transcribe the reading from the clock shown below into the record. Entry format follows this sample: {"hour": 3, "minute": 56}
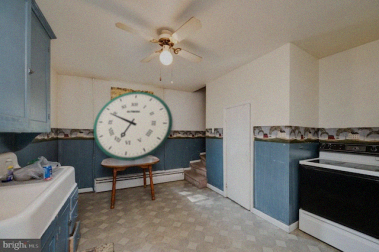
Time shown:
{"hour": 6, "minute": 49}
